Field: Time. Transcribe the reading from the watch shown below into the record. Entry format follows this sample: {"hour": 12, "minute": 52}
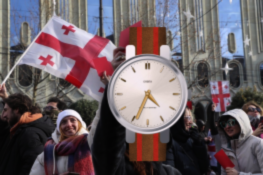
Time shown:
{"hour": 4, "minute": 34}
